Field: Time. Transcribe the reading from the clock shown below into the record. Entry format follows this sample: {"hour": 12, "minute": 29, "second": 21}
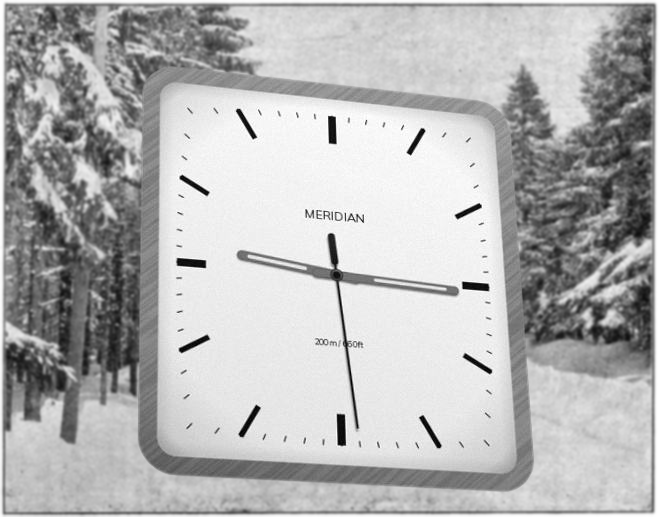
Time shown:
{"hour": 9, "minute": 15, "second": 29}
